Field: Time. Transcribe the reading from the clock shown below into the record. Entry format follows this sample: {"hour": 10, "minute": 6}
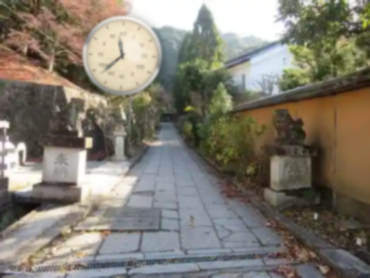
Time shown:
{"hour": 11, "minute": 38}
